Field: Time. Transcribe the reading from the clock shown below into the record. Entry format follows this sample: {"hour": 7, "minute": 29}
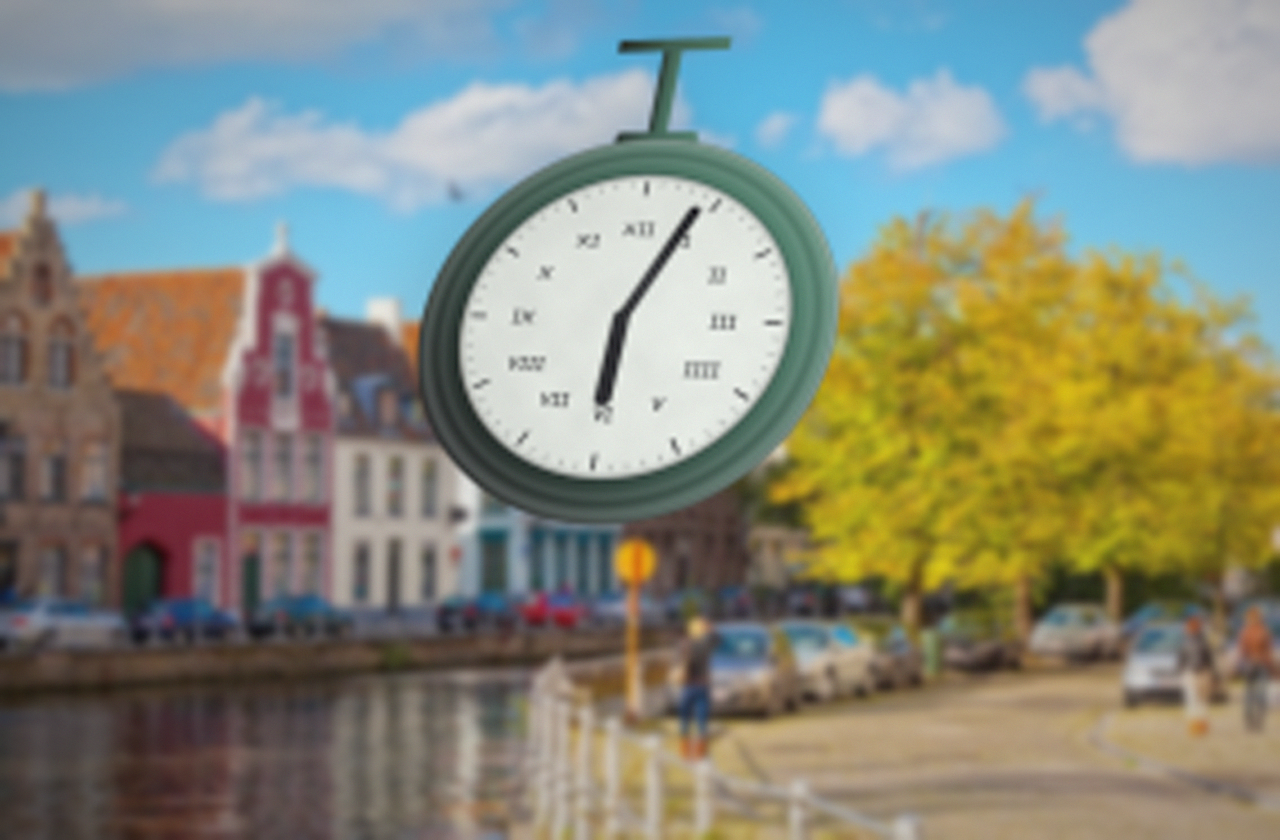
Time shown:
{"hour": 6, "minute": 4}
